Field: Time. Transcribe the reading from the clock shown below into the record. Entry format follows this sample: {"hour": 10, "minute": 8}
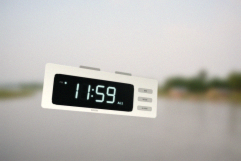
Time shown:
{"hour": 11, "minute": 59}
